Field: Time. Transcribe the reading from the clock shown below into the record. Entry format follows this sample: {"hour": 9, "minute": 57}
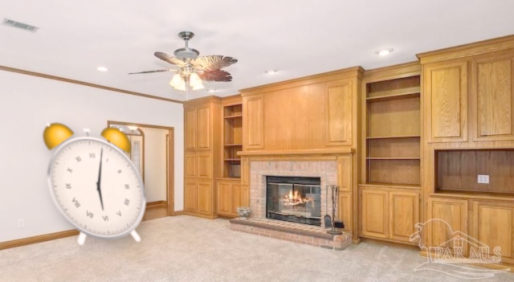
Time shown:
{"hour": 6, "minute": 3}
